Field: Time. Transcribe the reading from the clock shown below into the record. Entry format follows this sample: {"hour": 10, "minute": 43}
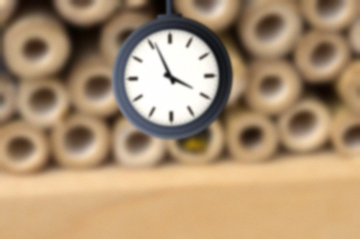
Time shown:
{"hour": 3, "minute": 56}
